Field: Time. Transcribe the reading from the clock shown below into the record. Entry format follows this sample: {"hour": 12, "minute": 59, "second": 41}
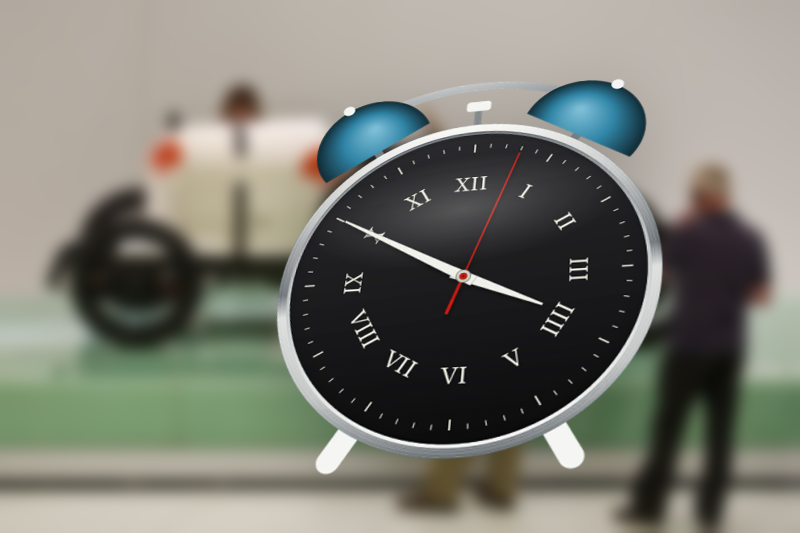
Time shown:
{"hour": 3, "minute": 50, "second": 3}
